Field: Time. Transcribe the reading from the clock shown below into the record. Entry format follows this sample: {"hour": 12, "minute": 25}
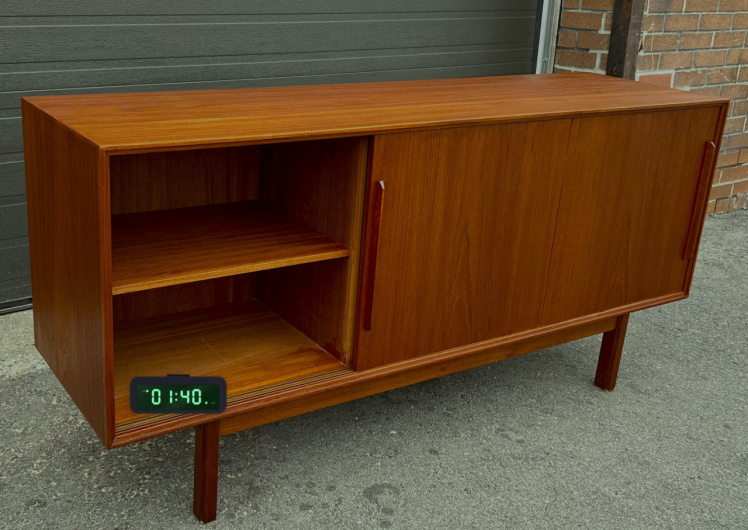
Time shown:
{"hour": 1, "minute": 40}
